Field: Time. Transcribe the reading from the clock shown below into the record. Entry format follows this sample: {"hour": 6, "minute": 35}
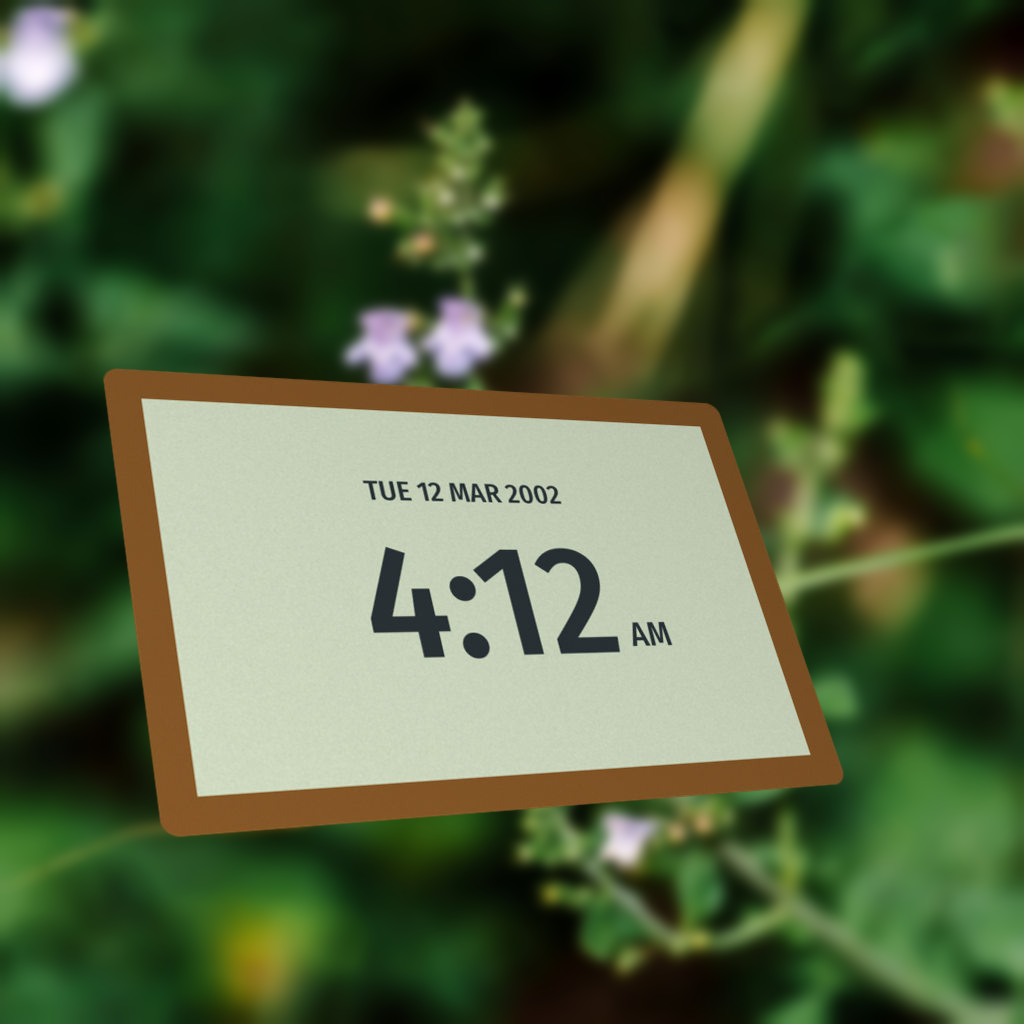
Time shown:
{"hour": 4, "minute": 12}
